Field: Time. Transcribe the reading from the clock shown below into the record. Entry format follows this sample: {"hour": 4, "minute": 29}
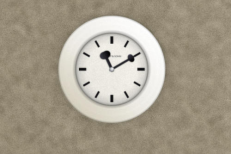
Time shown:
{"hour": 11, "minute": 10}
